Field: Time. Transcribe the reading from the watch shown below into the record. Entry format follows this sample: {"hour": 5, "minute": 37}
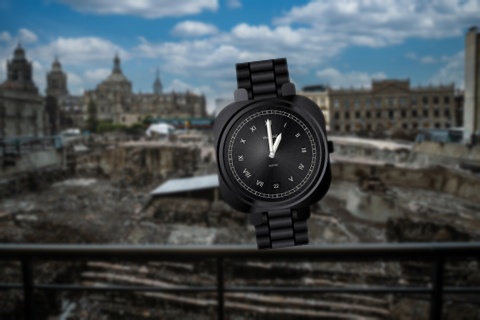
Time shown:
{"hour": 1, "minute": 0}
